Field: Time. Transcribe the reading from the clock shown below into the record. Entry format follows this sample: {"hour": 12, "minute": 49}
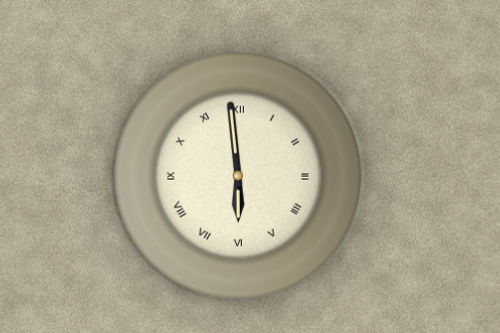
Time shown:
{"hour": 5, "minute": 59}
